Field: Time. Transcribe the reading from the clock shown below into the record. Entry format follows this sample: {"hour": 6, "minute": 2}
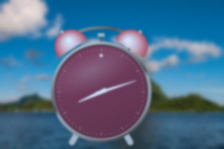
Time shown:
{"hour": 8, "minute": 12}
